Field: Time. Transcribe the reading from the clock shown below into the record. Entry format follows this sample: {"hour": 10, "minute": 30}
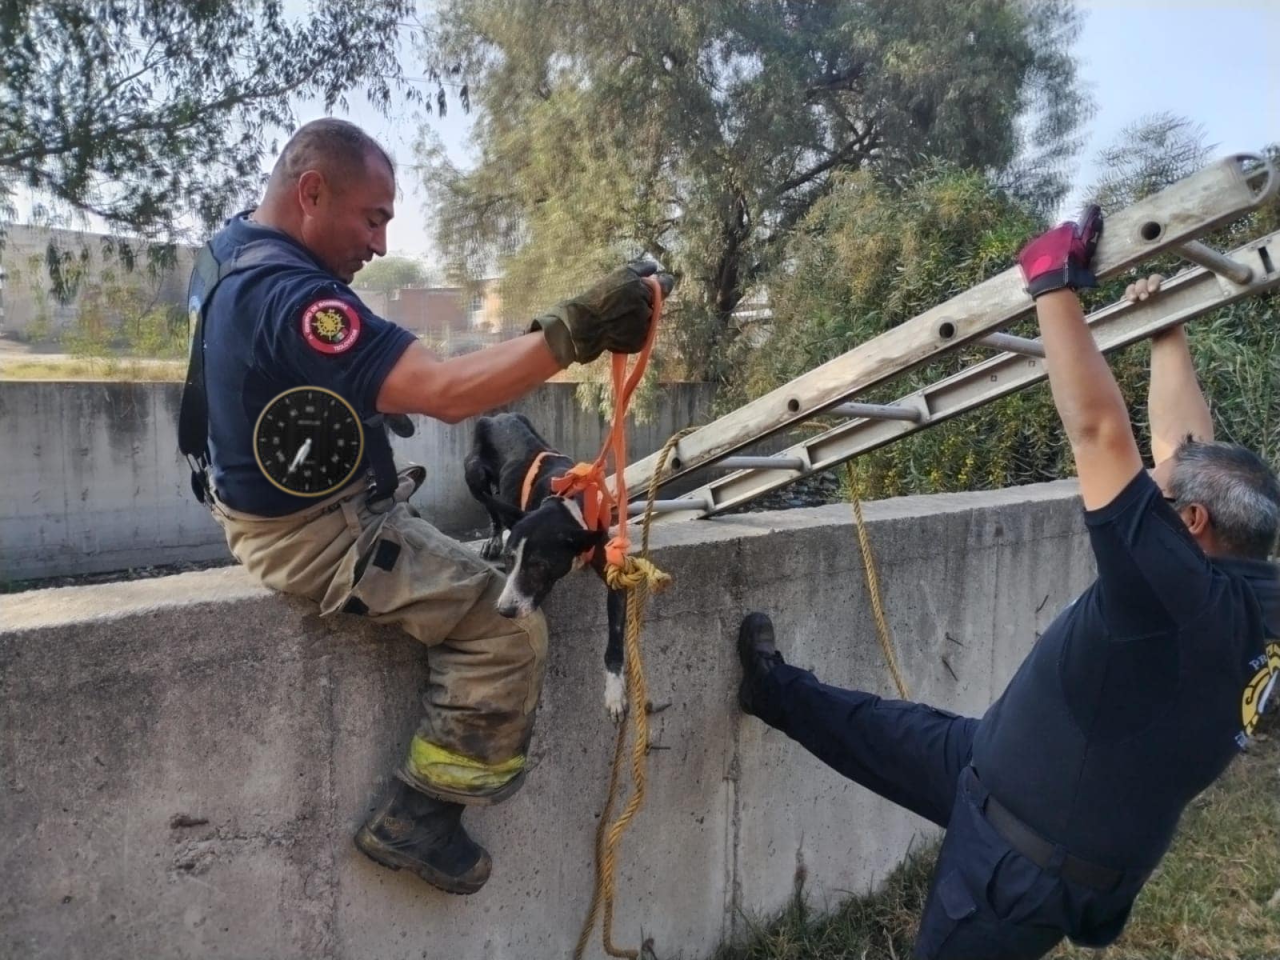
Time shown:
{"hour": 6, "minute": 35}
